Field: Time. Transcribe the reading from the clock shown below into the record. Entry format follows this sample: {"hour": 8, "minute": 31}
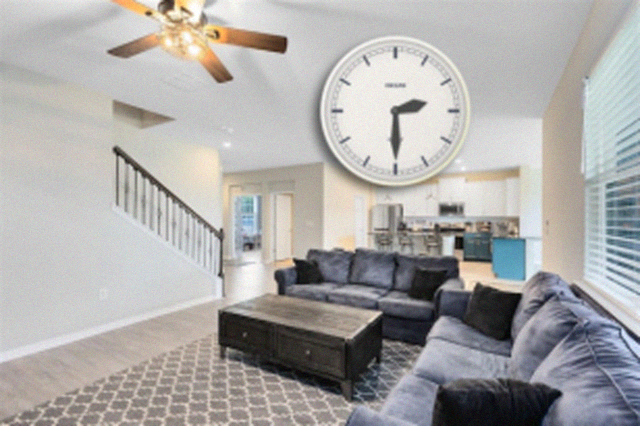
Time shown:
{"hour": 2, "minute": 30}
